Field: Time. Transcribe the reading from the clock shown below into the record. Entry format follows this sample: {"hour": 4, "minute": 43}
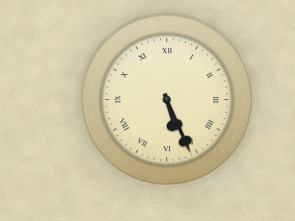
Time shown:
{"hour": 5, "minute": 26}
